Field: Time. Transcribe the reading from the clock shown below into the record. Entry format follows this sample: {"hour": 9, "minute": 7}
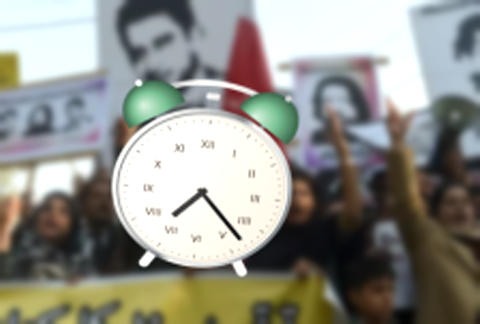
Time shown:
{"hour": 7, "minute": 23}
